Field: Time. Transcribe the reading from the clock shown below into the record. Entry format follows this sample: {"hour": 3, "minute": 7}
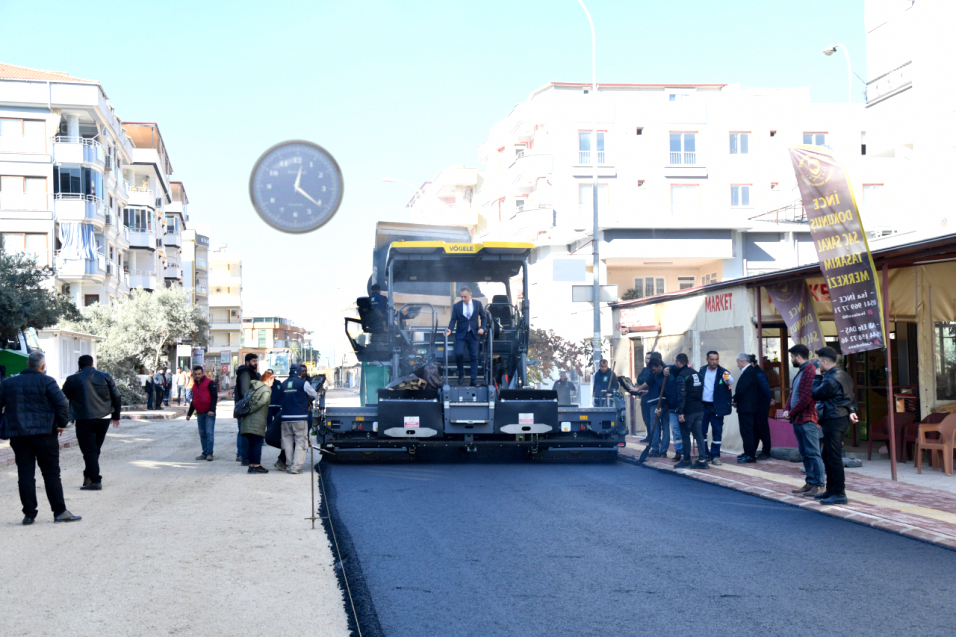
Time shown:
{"hour": 12, "minute": 21}
